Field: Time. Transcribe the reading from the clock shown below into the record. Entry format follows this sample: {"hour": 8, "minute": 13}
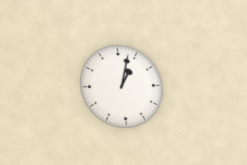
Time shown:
{"hour": 1, "minute": 3}
